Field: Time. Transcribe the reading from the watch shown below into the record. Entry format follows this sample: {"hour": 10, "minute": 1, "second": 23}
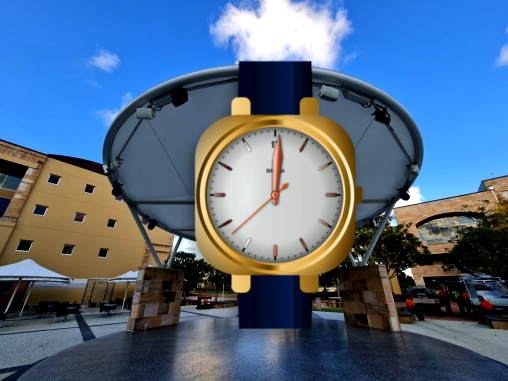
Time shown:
{"hour": 12, "minute": 0, "second": 38}
